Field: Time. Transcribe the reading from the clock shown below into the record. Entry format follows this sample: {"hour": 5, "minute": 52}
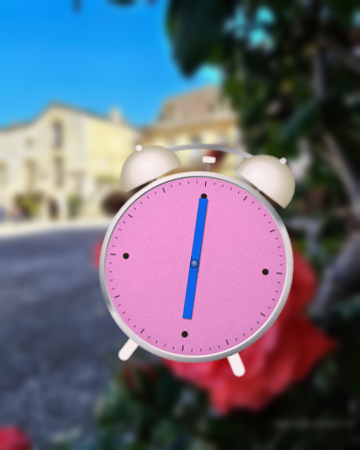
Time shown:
{"hour": 6, "minute": 0}
